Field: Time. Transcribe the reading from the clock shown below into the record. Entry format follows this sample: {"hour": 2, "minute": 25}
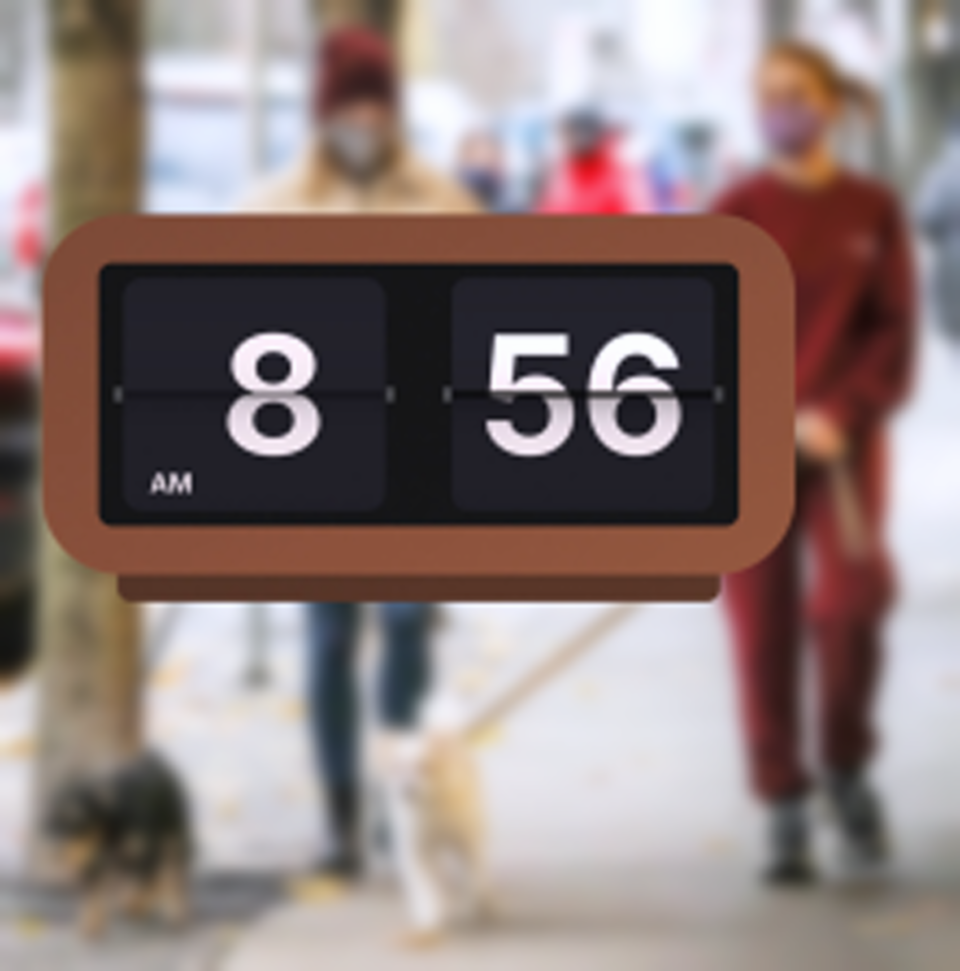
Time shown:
{"hour": 8, "minute": 56}
